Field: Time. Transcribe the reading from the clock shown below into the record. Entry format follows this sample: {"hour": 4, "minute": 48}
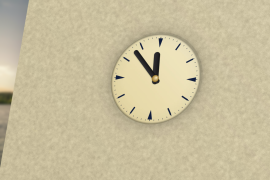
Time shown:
{"hour": 11, "minute": 53}
